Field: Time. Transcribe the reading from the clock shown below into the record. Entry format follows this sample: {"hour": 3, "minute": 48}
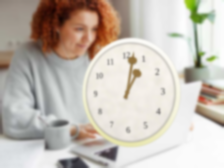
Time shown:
{"hour": 1, "minute": 2}
